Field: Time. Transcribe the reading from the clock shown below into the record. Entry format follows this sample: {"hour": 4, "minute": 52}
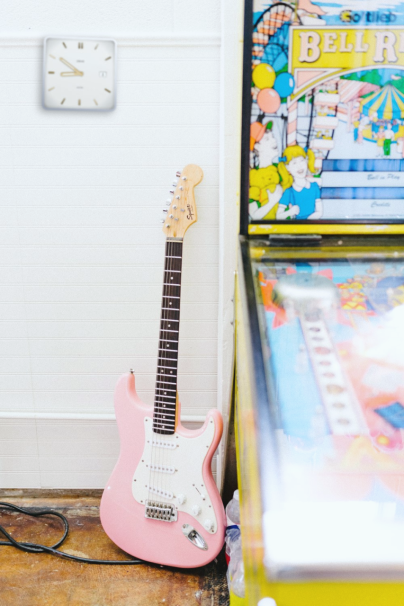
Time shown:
{"hour": 8, "minute": 51}
